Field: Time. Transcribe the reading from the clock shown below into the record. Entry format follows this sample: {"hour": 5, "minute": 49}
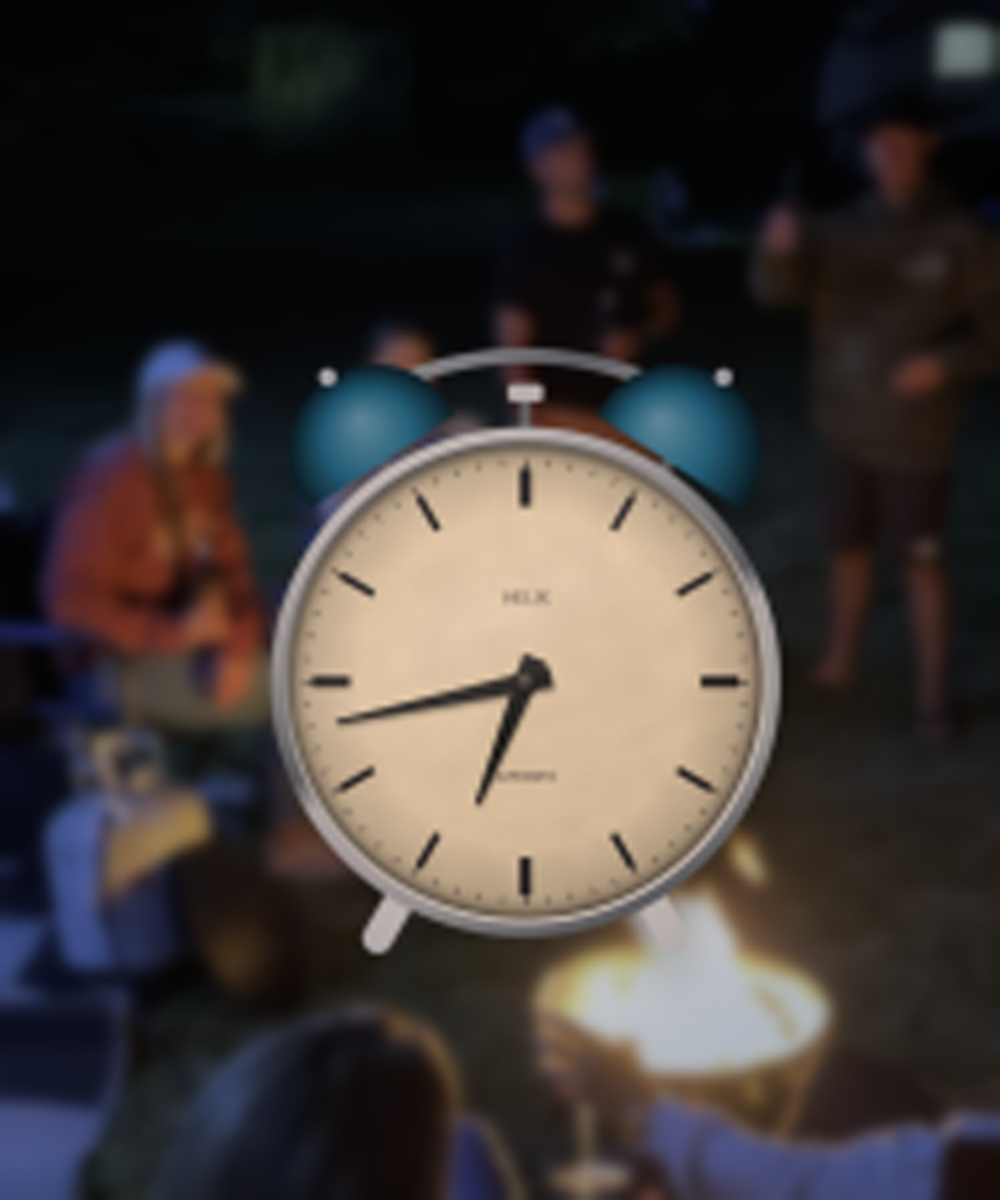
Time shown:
{"hour": 6, "minute": 43}
